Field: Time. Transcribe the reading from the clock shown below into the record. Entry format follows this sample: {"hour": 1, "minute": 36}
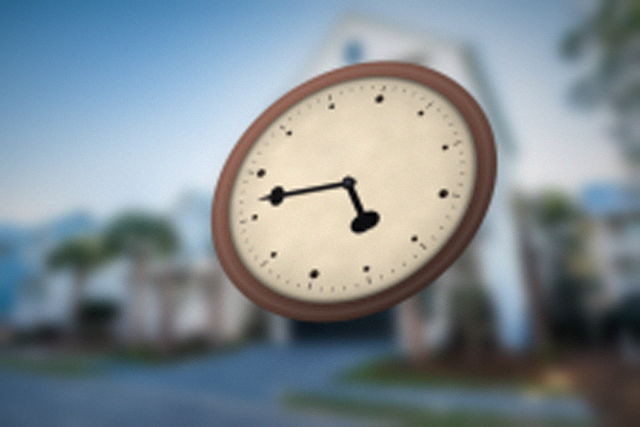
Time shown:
{"hour": 4, "minute": 42}
